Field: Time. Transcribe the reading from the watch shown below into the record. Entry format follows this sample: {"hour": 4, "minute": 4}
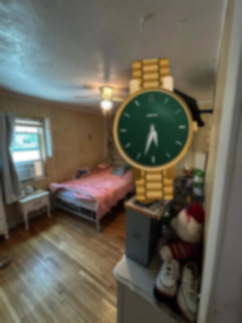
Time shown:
{"hour": 5, "minute": 33}
